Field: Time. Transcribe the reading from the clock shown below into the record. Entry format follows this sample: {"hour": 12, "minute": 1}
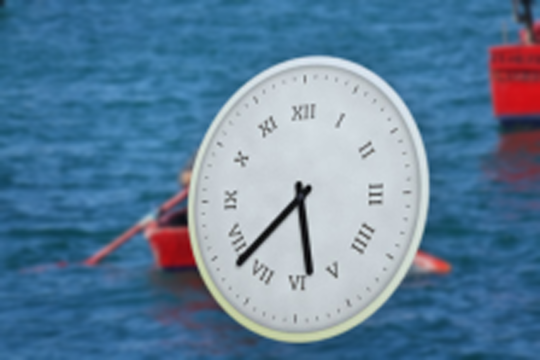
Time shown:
{"hour": 5, "minute": 38}
